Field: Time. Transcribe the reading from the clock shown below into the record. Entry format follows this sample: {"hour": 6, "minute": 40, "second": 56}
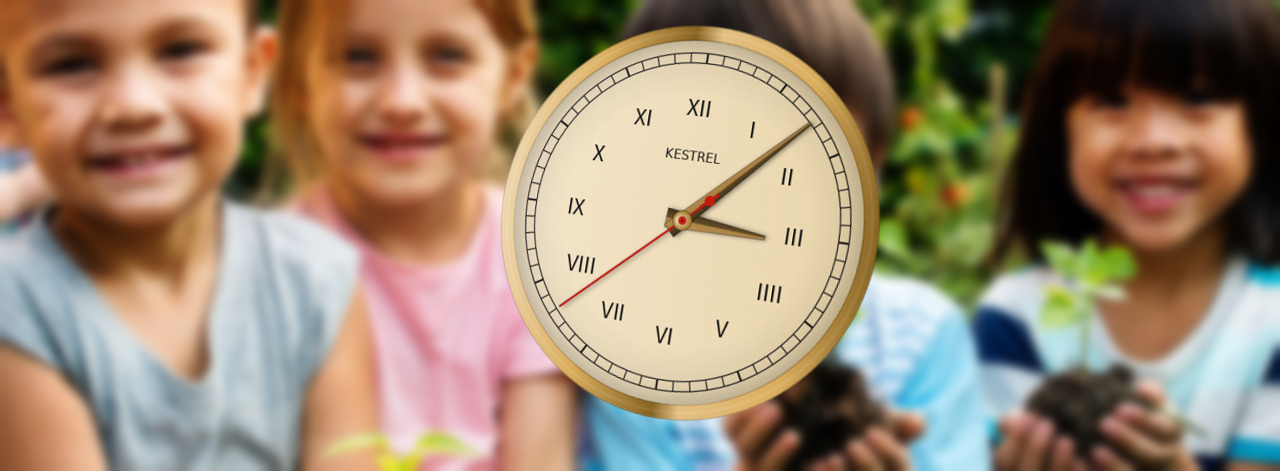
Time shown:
{"hour": 3, "minute": 7, "second": 38}
